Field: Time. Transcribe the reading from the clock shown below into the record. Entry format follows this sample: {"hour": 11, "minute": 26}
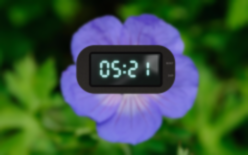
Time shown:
{"hour": 5, "minute": 21}
